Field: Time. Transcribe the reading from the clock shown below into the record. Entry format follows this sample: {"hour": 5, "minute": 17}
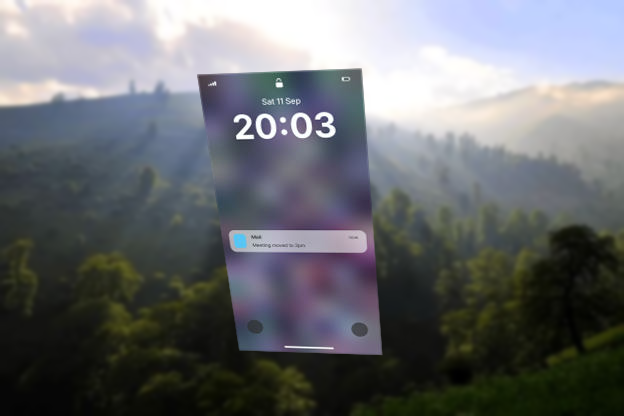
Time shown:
{"hour": 20, "minute": 3}
